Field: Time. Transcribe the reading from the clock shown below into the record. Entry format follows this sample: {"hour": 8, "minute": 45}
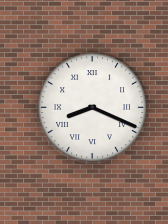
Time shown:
{"hour": 8, "minute": 19}
